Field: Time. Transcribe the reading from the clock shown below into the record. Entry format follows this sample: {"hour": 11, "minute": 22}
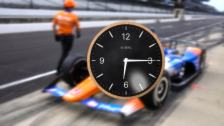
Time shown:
{"hour": 6, "minute": 15}
